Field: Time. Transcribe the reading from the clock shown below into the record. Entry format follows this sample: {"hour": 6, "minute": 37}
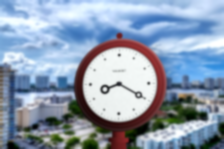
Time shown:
{"hour": 8, "minute": 20}
